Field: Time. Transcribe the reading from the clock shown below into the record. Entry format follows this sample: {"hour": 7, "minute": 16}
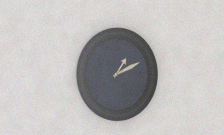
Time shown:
{"hour": 1, "minute": 11}
